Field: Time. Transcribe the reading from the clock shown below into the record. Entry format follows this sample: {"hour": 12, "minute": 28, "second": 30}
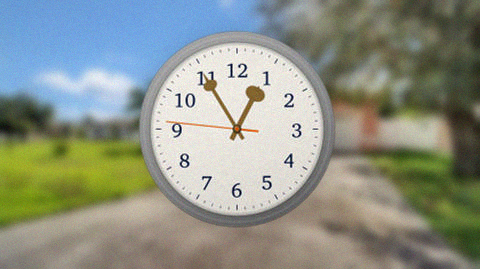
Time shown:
{"hour": 12, "minute": 54, "second": 46}
